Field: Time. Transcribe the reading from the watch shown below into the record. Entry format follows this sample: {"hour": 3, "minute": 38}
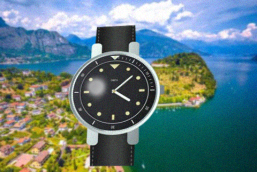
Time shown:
{"hour": 4, "minute": 8}
